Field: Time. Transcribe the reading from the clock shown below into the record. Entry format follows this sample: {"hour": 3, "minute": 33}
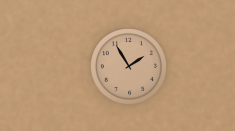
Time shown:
{"hour": 1, "minute": 55}
